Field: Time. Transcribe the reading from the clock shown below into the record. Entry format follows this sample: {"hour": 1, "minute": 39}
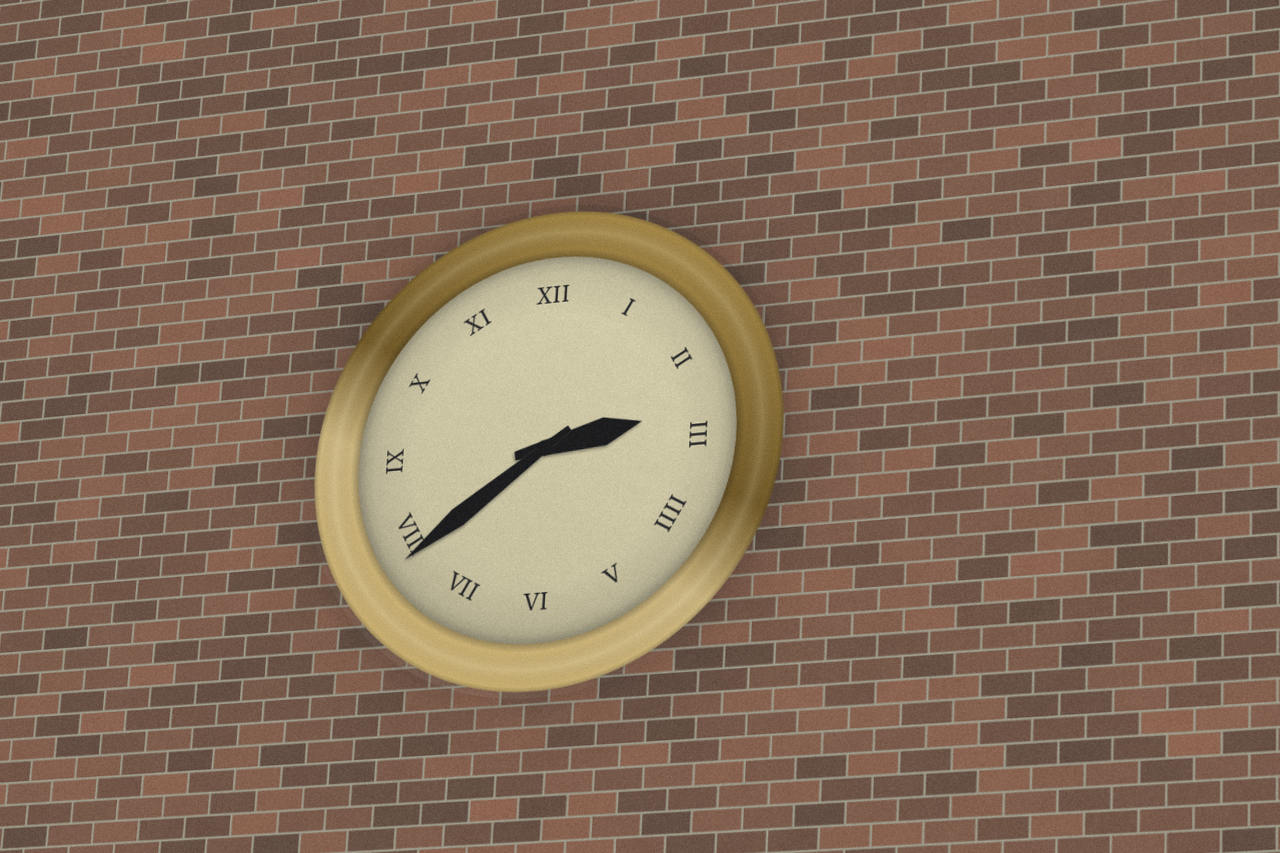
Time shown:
{"hour": 2, "minute": 39}
